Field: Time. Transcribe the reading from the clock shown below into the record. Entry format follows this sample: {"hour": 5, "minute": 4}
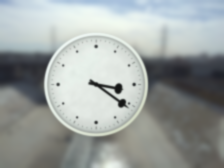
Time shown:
{"hour": 3, "minute": 21}
